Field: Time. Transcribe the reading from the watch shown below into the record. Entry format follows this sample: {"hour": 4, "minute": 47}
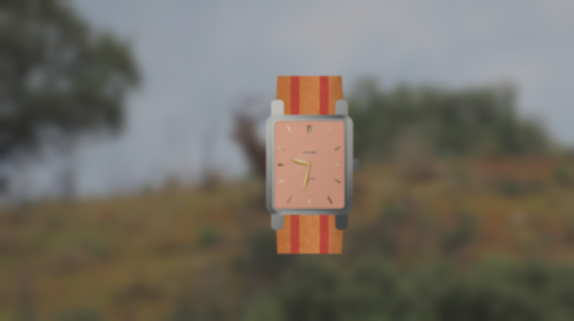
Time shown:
{"hour": 9, "minute": 32}
